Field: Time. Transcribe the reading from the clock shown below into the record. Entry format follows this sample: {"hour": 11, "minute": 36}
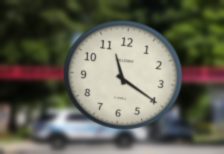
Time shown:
{"hour": 11, "minute": 20}
